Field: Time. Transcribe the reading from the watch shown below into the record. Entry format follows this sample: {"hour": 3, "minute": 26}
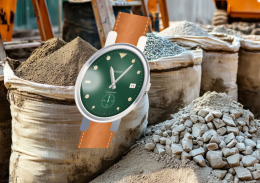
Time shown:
{"hour": 11, "minute": 6}
